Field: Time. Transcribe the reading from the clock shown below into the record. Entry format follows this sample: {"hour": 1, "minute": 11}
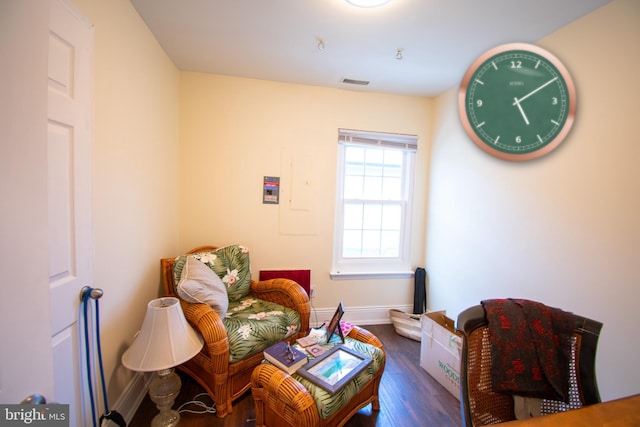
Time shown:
{"hour": 5, "minute": 10}
